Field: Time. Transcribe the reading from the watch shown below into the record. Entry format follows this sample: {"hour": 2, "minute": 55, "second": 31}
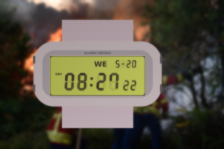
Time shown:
{"hour": 8, "minute": 27, "second": 22}
